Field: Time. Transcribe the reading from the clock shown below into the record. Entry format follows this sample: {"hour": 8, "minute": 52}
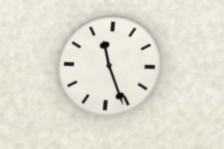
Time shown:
{"hour": 11, "minute": 26}
